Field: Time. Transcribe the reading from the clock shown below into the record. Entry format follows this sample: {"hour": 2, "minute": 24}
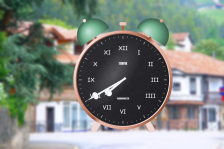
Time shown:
{"hour": 7, "minute": 40}
